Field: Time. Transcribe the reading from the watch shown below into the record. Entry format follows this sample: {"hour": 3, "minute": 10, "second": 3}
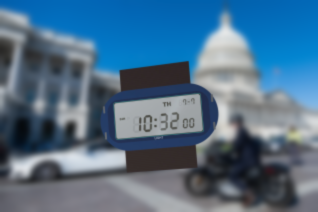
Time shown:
{"hour": 10, "minute": 32, "second": 0}
